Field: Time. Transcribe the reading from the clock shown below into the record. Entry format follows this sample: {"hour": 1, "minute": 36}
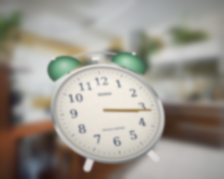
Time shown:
{"hour": 3, "minute": 16}
